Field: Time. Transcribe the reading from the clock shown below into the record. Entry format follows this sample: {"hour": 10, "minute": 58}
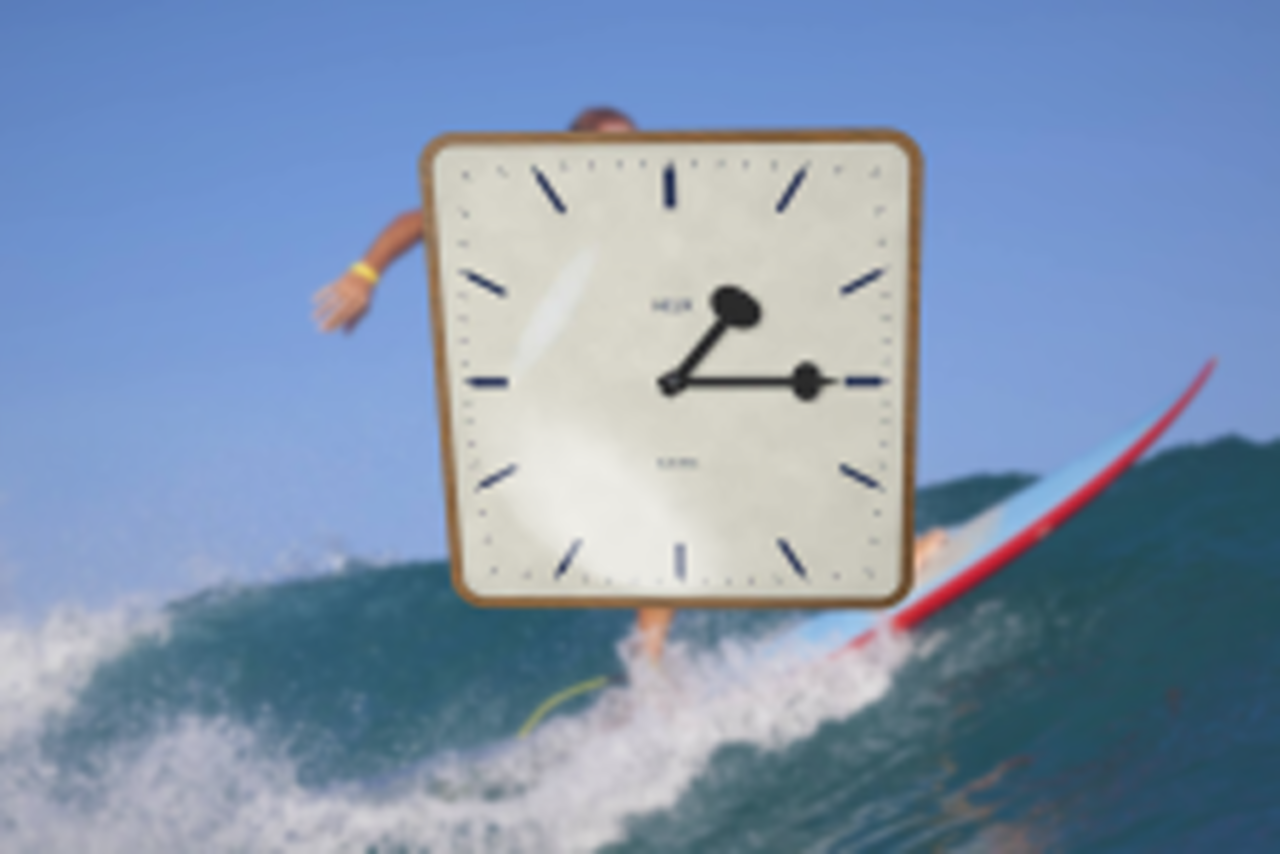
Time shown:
{"hour": 1, "minute": 15}
